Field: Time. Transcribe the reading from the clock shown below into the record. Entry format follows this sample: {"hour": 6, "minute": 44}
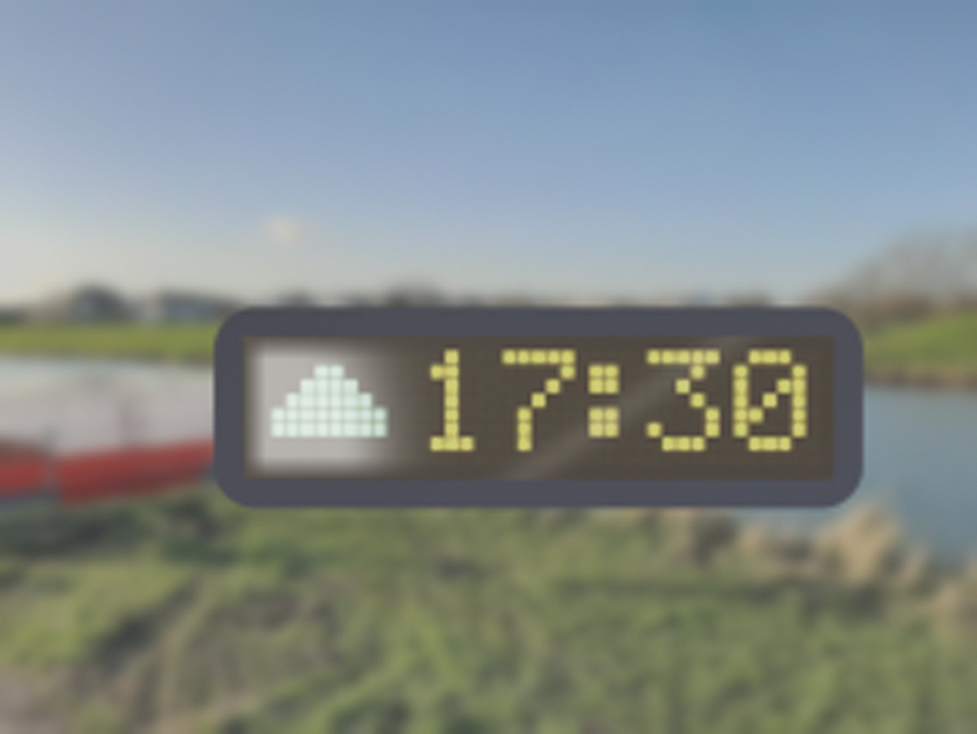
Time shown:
{"hour": 17, "minute": 30}
